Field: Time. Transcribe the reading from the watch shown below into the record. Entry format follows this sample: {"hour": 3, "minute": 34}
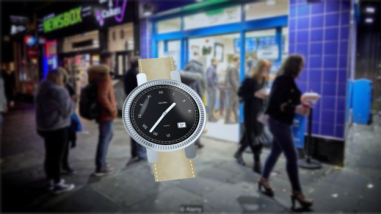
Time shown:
{"hour": 1, "minute": 37}
